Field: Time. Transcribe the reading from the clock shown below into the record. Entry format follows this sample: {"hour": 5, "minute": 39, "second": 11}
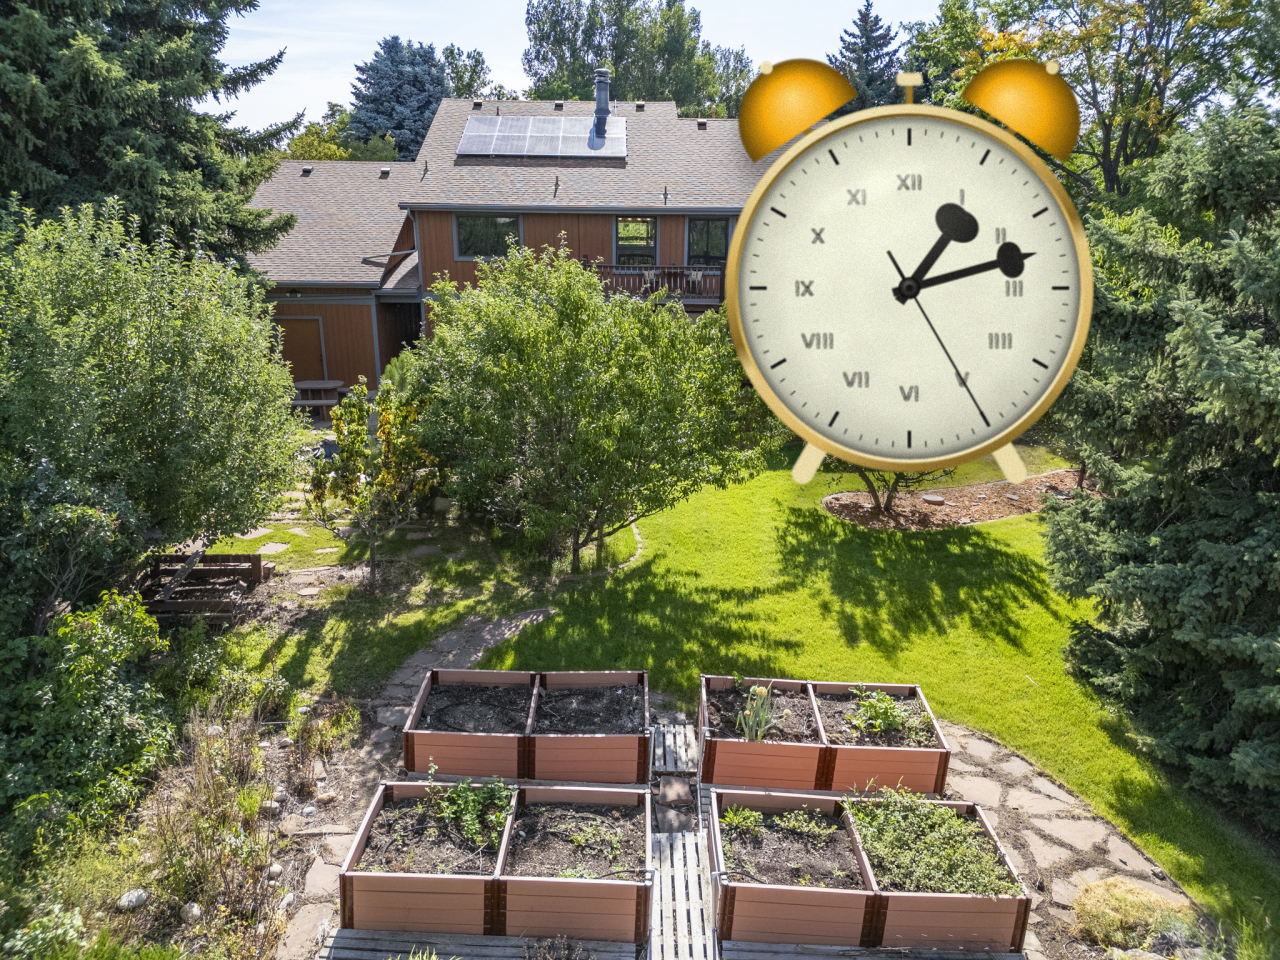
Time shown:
{"hour": 1, "minute": 12, "second": 25}
